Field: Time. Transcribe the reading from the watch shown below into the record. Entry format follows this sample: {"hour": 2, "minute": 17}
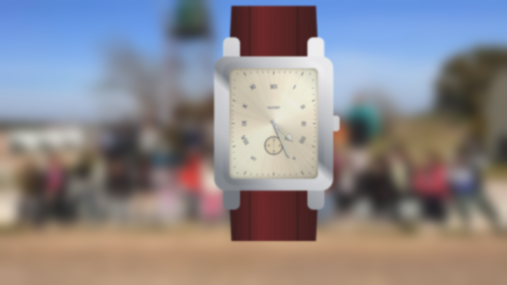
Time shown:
{"hour": 4, "minute": 26}
